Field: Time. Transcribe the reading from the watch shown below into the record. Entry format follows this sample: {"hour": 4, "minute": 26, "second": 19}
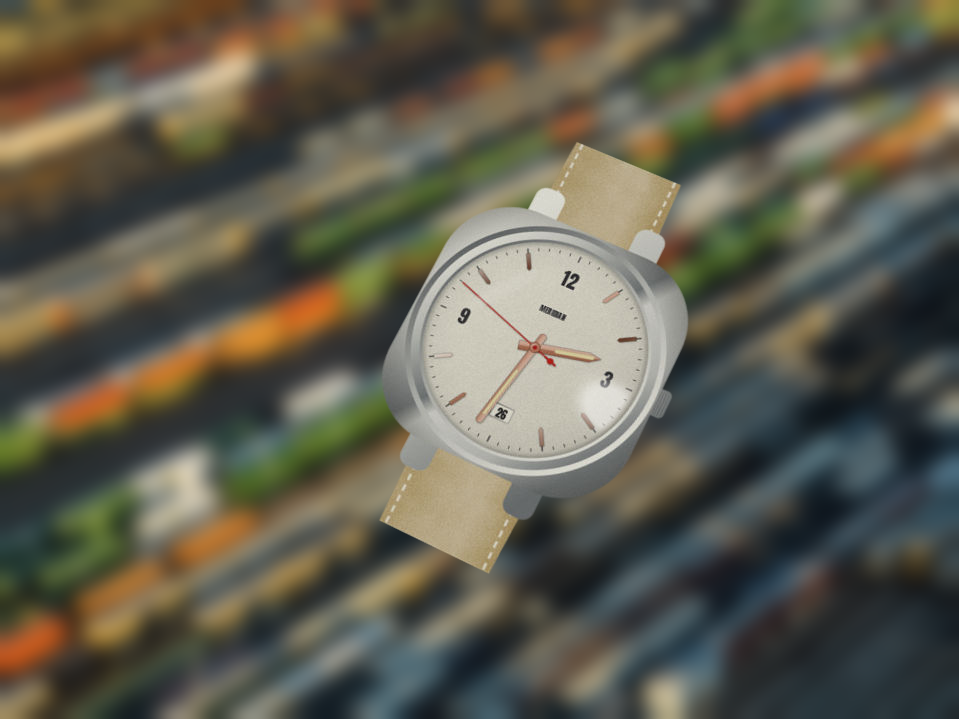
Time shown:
{"hour": 2, "minute": 31, "second": 48}
